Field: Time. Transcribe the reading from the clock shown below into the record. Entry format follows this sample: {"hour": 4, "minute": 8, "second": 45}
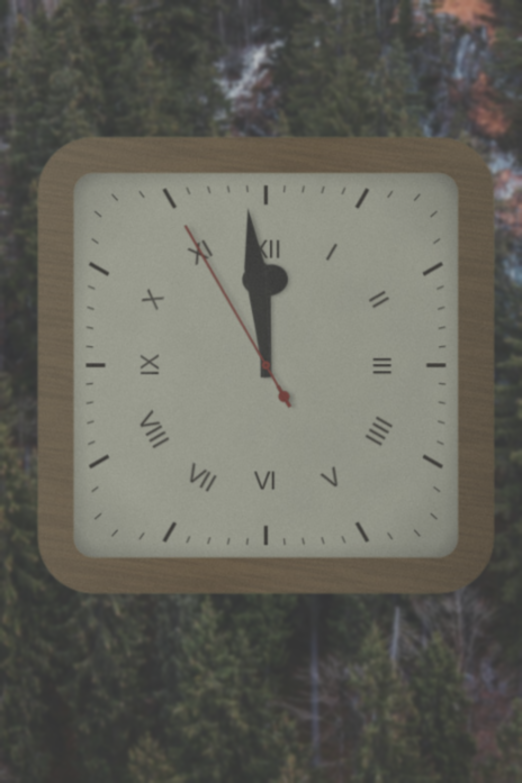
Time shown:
{"hour": 11, "minute": 58, "second": 55}
